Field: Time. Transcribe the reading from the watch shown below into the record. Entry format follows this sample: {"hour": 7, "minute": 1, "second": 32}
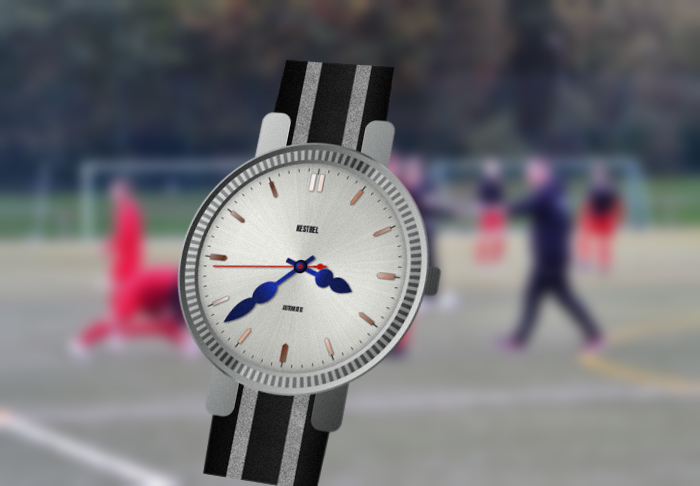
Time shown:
{"hour": 3, "minute": 37, "second": 44}
